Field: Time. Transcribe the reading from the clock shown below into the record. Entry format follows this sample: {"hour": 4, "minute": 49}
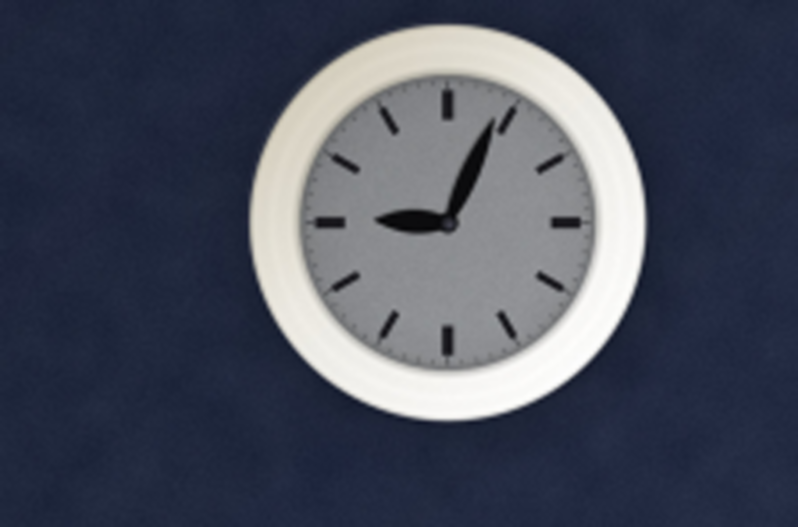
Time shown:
{"hour": 9, "minute": 4}
